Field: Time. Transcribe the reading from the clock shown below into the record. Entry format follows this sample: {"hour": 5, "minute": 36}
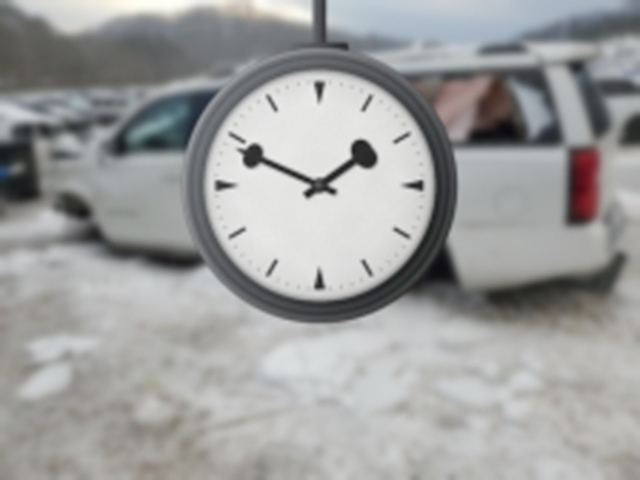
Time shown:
{"hour": 1, "minute": 49}
